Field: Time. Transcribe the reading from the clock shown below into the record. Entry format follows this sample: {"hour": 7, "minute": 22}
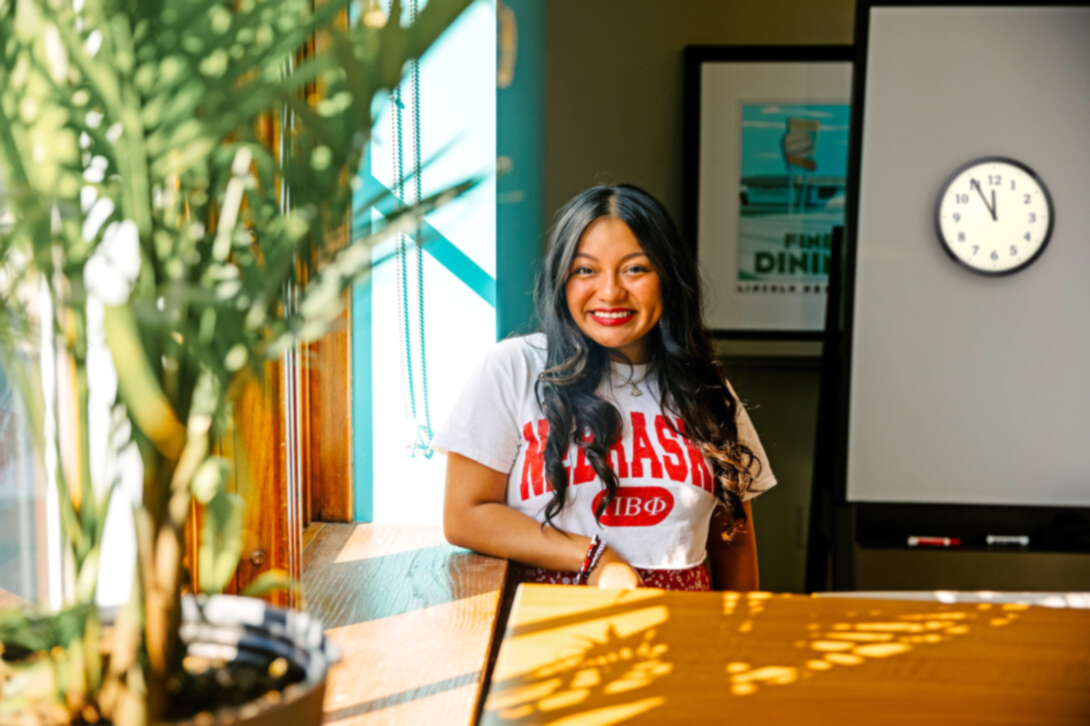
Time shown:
{"hour": 11, "minute": 55}
